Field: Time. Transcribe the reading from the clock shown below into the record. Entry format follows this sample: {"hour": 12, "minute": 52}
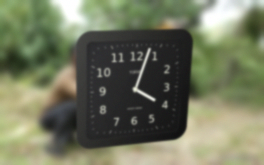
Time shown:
{"hour": 4, "minute": 3}
